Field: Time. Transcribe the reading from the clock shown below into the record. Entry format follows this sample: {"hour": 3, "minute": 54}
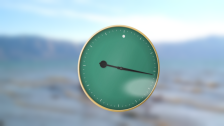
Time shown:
{"hour": 9, "minute": 16}
